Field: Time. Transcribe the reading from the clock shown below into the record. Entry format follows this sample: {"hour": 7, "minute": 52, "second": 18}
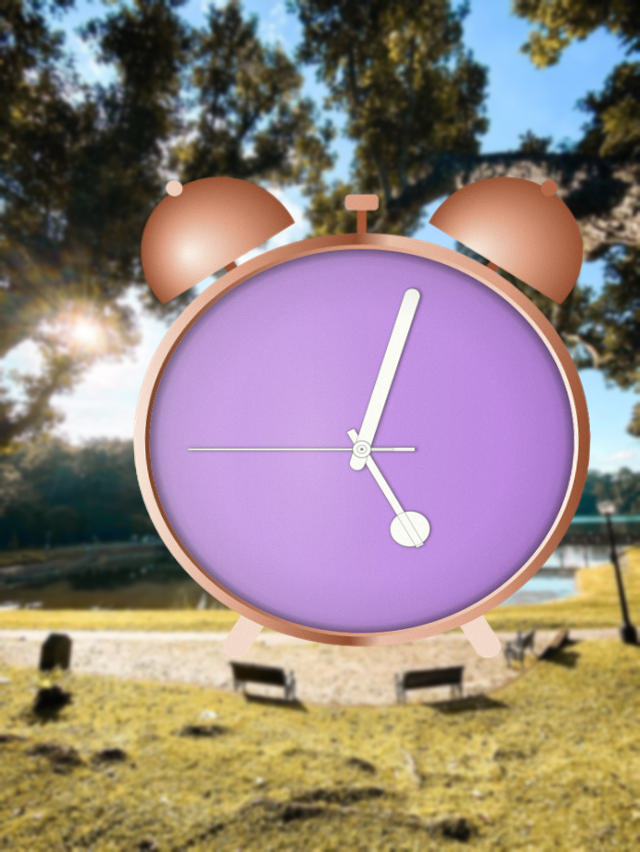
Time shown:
{"hour": 5, "minute": 2, "second": 45}
